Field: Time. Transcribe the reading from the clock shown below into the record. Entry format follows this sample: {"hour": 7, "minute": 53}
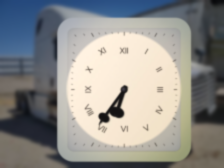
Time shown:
{"hour": 6, "minute": 36}
